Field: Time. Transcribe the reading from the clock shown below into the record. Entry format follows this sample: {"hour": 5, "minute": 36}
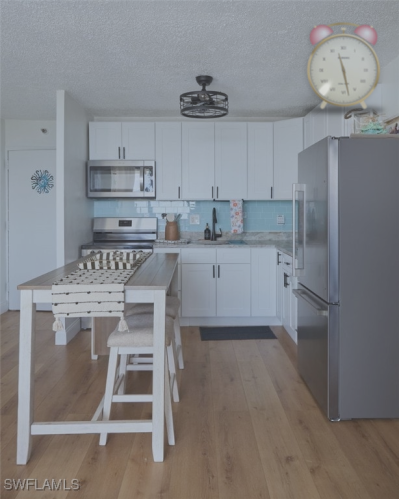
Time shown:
{"hour": 11, "minute": 28}
